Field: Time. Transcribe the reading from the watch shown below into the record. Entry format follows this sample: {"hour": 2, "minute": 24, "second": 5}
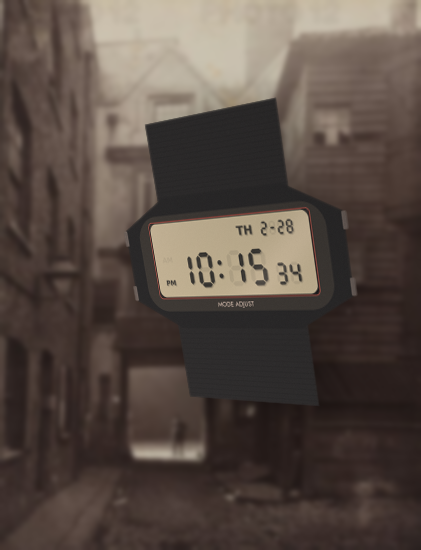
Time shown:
{"hour": 10, "minute": 15, "second": 34}
